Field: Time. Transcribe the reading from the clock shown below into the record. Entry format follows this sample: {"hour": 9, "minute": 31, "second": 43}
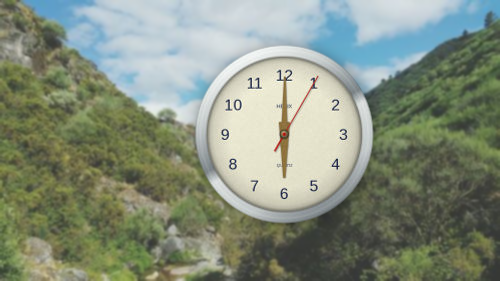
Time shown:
{"hour": 6, "minute": 0, "second": 5}
